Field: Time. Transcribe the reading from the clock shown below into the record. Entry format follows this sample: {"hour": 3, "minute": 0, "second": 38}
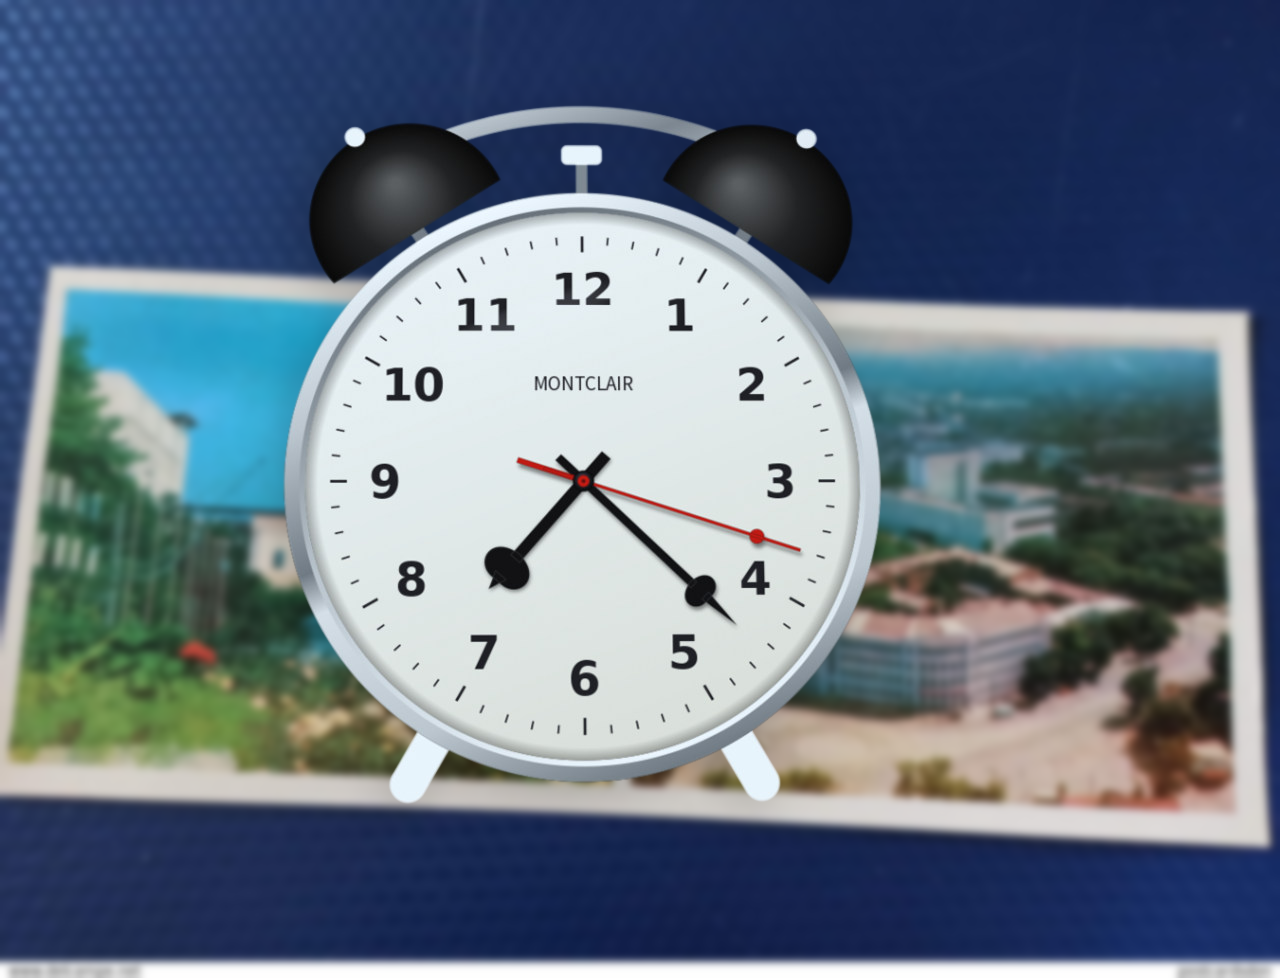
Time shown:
{"hour": 7, "minute": 22, "second": 18}
